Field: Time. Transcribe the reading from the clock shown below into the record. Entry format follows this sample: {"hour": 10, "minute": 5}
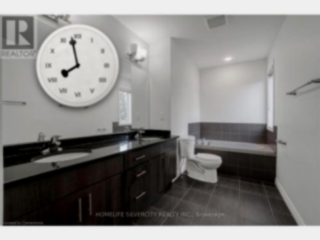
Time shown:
{"hour": 7, "minute": 58}
